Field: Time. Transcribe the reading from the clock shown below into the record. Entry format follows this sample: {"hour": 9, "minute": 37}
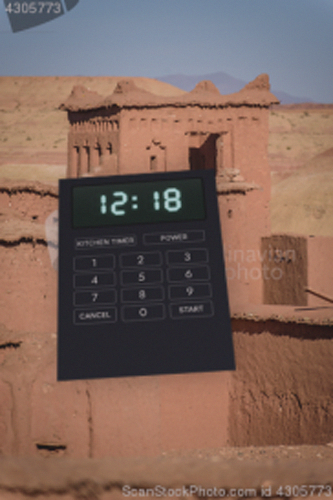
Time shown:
{"hour": 12, "minute": 18}
